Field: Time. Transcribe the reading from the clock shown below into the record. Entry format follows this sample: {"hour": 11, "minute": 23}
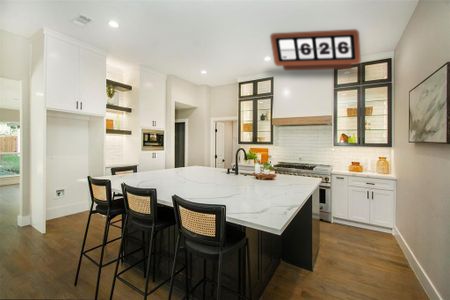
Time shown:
{"hour": 6, "minute": 26}
